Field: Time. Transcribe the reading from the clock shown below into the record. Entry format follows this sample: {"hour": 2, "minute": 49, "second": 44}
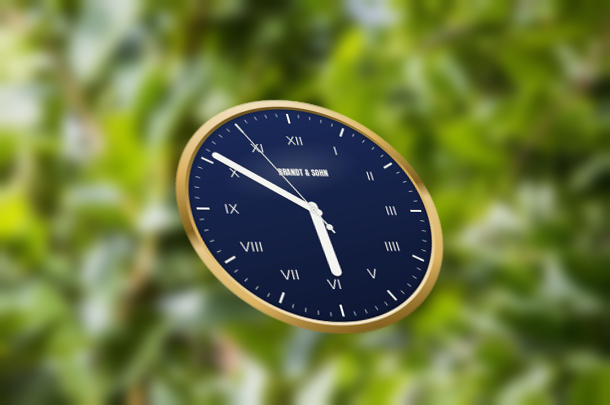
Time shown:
{"hour": 5, "minute": 50, "second": 55}
